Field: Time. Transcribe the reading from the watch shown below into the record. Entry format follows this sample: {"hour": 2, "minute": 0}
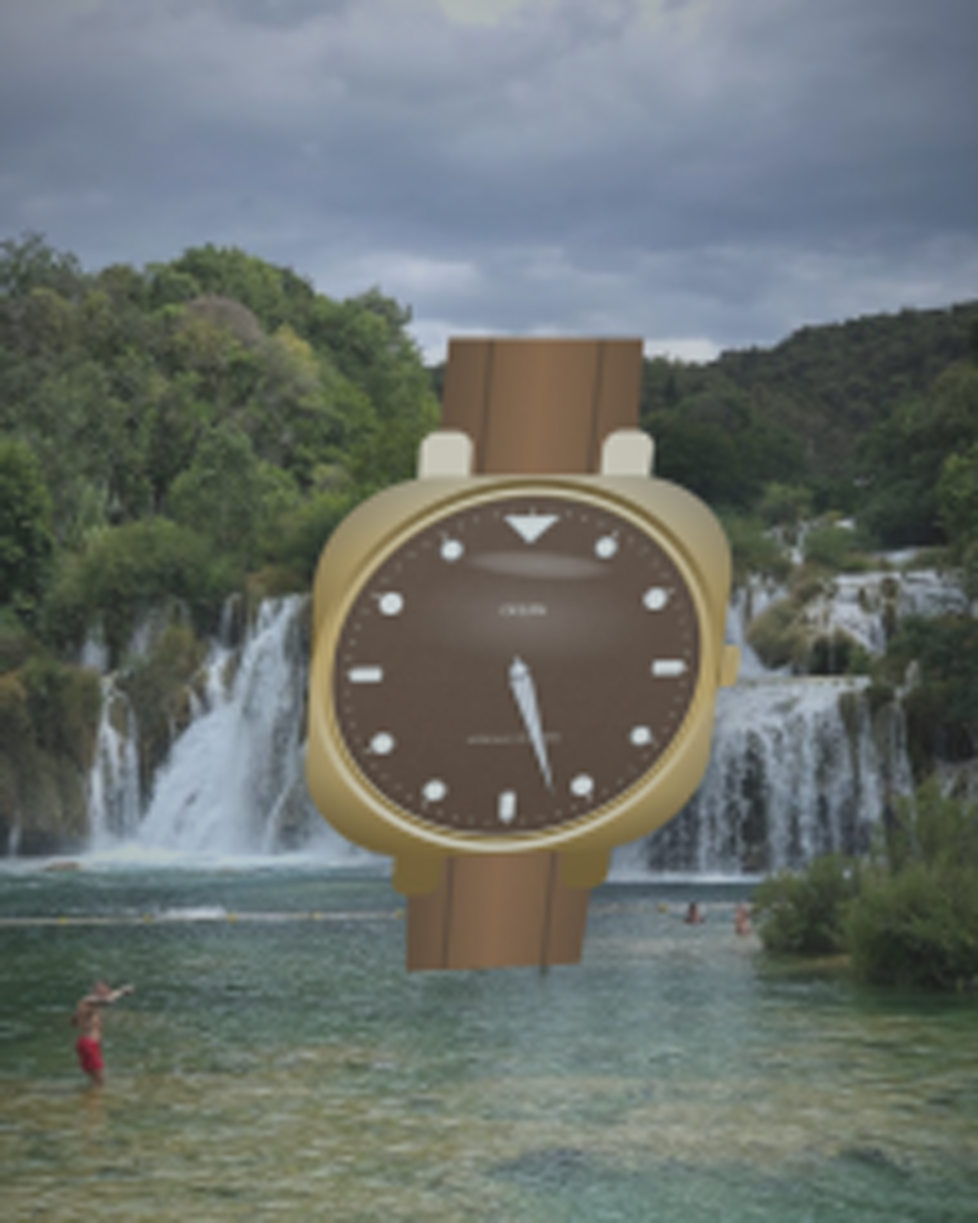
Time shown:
{"hour": 5, "minute": 27}
